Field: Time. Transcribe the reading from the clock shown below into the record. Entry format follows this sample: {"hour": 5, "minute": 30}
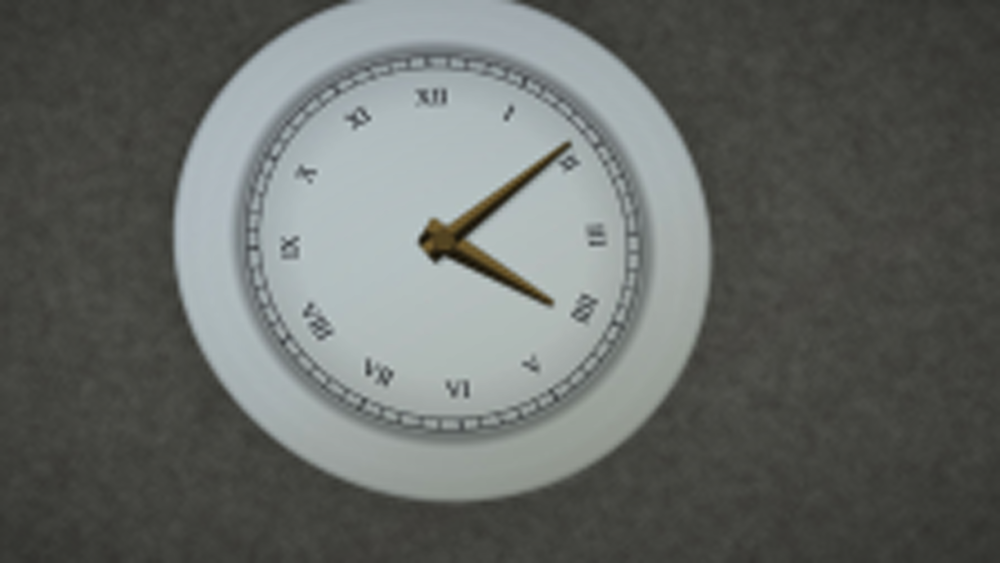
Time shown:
{"hour": 4, "minute": 9}
